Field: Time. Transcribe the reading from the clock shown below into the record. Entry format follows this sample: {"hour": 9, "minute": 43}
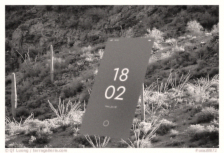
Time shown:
{"hour": 18, "minute": 2}
